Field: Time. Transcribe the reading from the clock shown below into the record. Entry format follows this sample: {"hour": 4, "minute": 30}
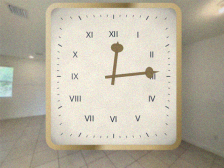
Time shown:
{"hour": 12, "minute": 14}
